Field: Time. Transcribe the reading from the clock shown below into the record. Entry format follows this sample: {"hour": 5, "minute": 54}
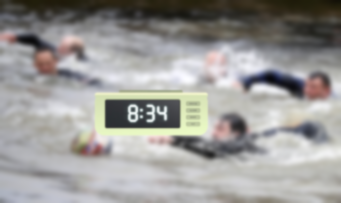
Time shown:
{"hour": 8, "minute": 34}
